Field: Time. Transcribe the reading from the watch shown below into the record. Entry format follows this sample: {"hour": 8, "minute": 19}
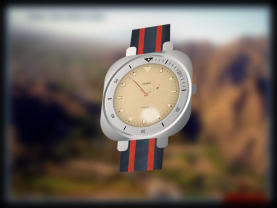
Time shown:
{"hour": 1, "minute": 53}
